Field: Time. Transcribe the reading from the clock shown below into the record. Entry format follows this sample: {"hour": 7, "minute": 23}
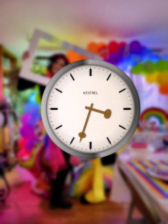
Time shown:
{"hour": 3, "minute": 33}
